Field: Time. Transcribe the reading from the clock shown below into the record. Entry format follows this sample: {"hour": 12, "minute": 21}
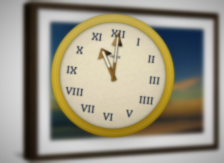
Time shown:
{"hour": 11, "minute": 0}
